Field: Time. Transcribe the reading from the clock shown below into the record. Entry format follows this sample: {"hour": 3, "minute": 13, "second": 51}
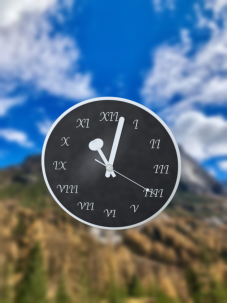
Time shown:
{"hour": 11, "minute": 2, "second": 20}
